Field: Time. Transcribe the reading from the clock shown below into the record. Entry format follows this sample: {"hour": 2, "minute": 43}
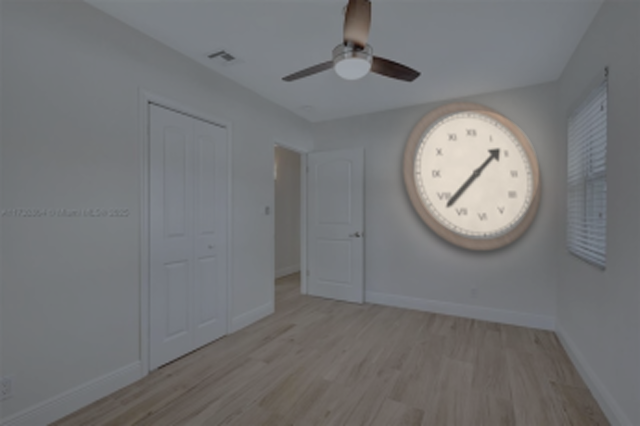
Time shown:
{"hour": 1, "minute": 38}
